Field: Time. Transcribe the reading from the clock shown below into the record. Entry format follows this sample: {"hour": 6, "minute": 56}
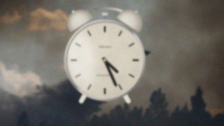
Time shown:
{"hour": 4, "minute": 26}
